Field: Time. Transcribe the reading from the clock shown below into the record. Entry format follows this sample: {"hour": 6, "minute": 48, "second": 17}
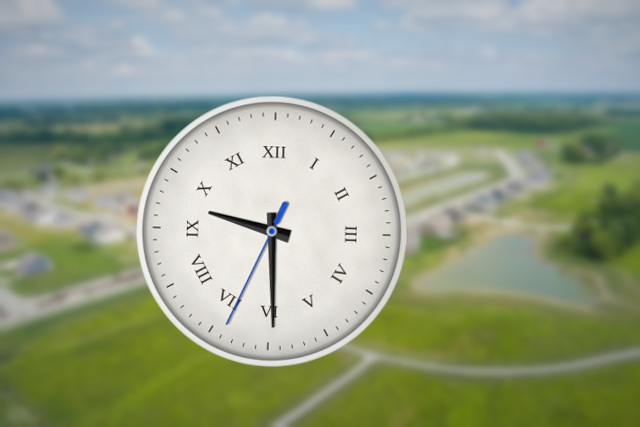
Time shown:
{"hour": 9, "minute": 29, "second": 34}
